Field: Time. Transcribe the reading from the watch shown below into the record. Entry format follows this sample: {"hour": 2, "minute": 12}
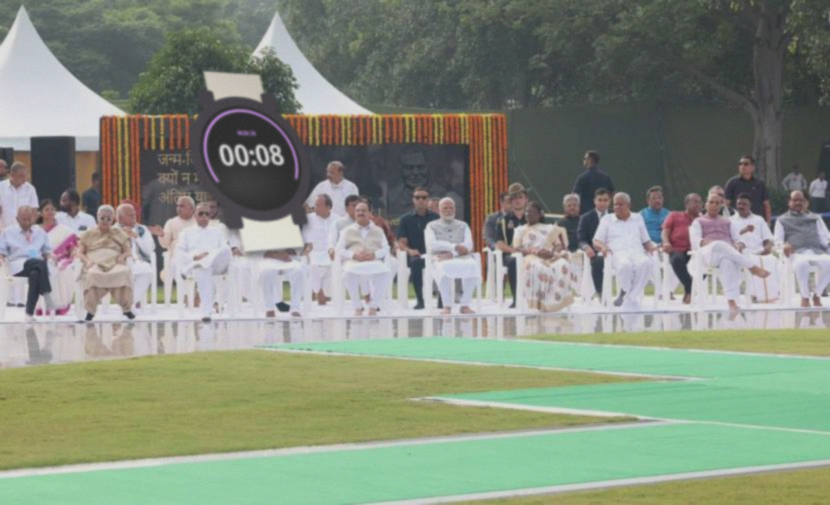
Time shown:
{"hour": 0, "minute": 8}
